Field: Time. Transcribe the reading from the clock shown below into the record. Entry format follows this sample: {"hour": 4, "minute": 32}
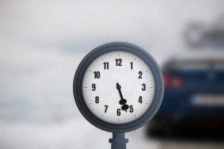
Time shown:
{"hour": 5, "minute": 27}
